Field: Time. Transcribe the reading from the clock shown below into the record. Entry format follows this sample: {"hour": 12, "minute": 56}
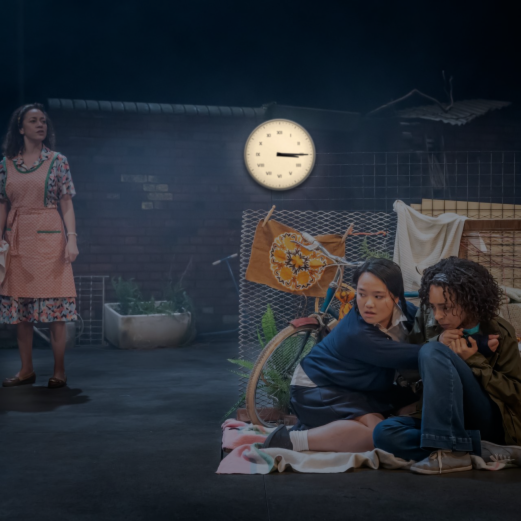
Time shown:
{"hour": 3, "minute": 15}
